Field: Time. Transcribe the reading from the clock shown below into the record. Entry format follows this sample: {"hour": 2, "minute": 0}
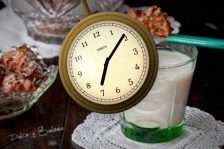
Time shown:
{"hour": 7, "minute": 9}
